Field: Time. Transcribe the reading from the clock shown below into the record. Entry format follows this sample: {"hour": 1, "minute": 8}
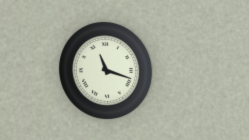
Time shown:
{"hour": 11, "minute": 18}
